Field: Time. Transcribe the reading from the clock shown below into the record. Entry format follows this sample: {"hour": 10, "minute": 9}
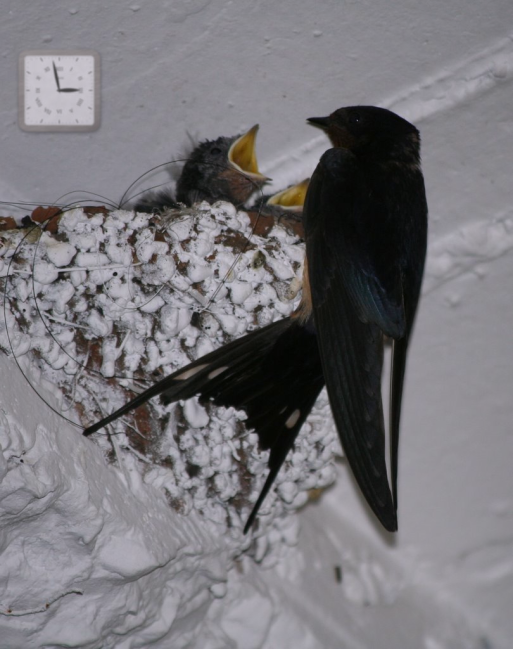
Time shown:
{"hour": 2, "minute": 58}
